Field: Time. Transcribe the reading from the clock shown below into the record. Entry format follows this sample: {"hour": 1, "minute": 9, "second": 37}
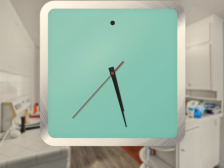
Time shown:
{"hour": 5, "minute": 27, "second": 37}
